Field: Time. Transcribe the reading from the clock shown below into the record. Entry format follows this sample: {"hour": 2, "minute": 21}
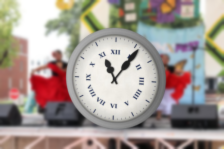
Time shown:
{"hour": 11, "minute": 6}
